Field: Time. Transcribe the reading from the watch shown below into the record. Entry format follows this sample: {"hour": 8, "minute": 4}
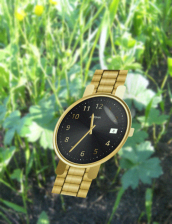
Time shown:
{"hour": 11, "minute": 35}
